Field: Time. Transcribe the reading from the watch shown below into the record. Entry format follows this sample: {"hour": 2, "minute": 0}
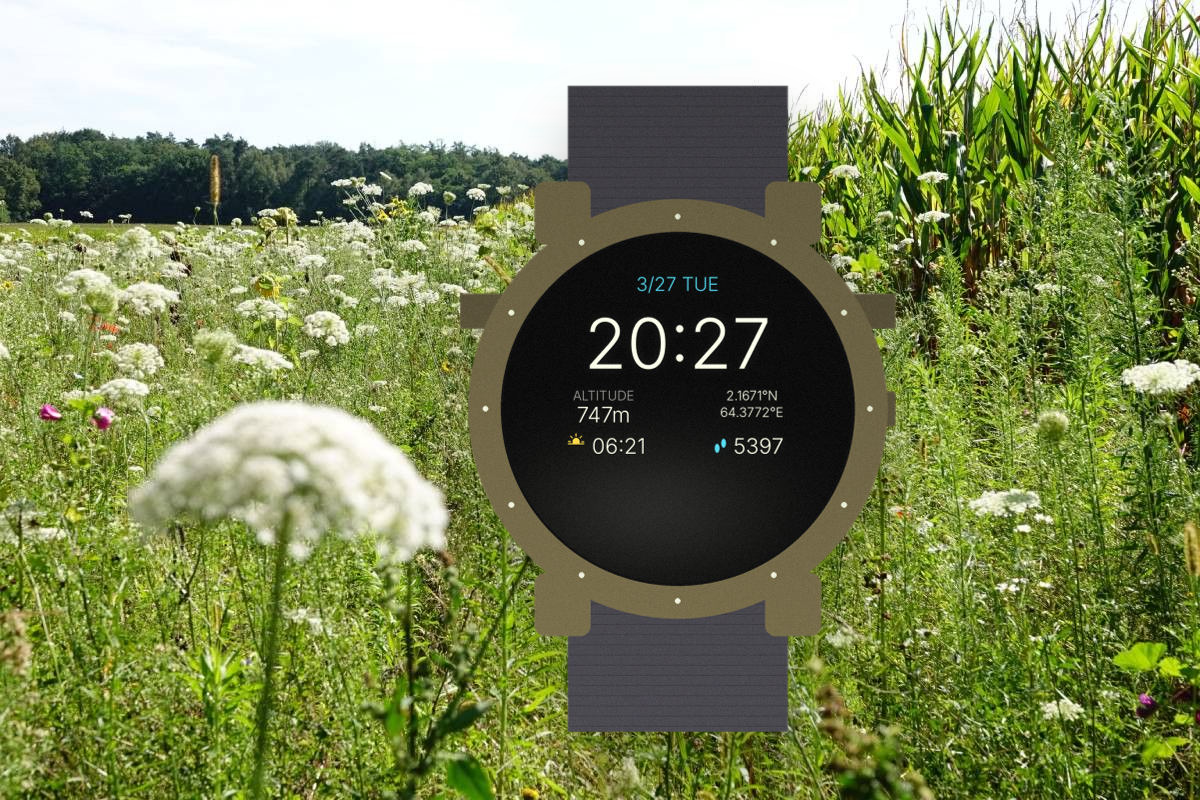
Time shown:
{"hour": 20, "minute": 27}
